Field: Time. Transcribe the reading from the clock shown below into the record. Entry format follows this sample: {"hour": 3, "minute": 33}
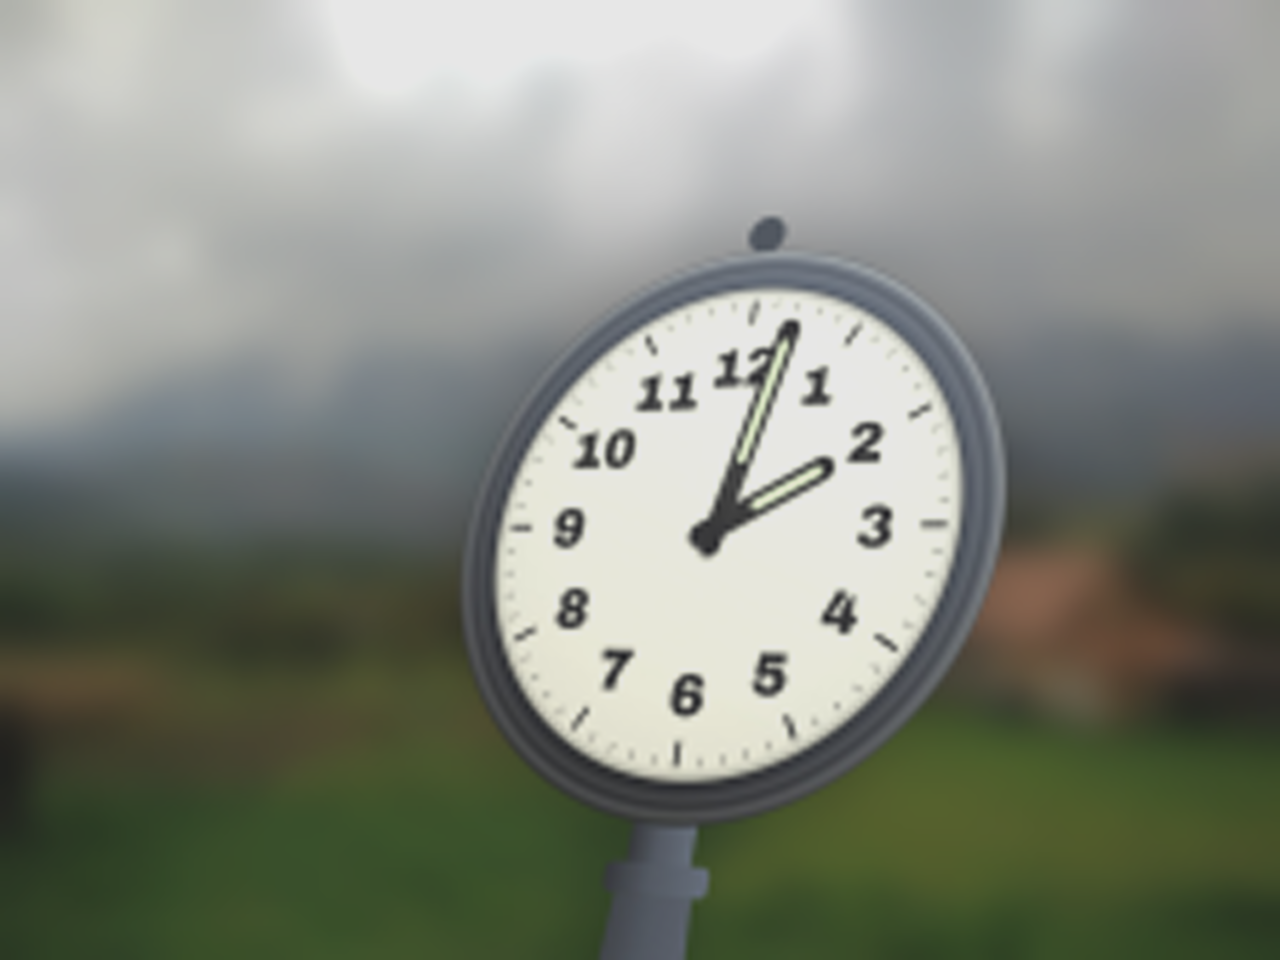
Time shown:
{"hour": 2, "minute": 2}
